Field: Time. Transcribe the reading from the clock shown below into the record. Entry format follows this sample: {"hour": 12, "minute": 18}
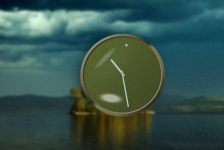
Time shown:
{"hour": 10, "minute": 27}
